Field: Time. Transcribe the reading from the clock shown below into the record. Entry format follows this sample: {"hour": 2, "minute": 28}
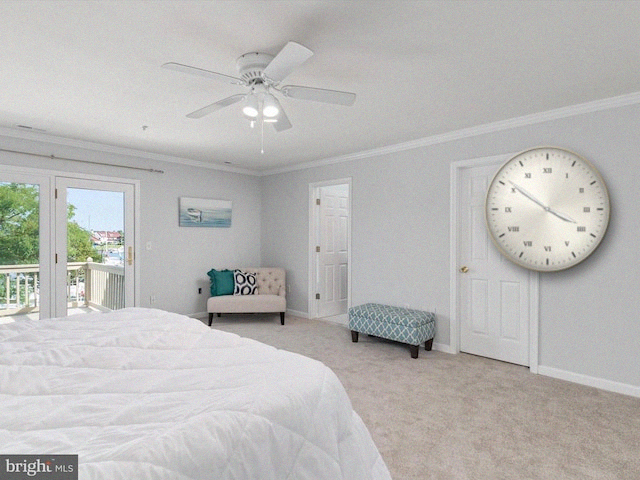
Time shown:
{"hour": 3, "minute": 51}
